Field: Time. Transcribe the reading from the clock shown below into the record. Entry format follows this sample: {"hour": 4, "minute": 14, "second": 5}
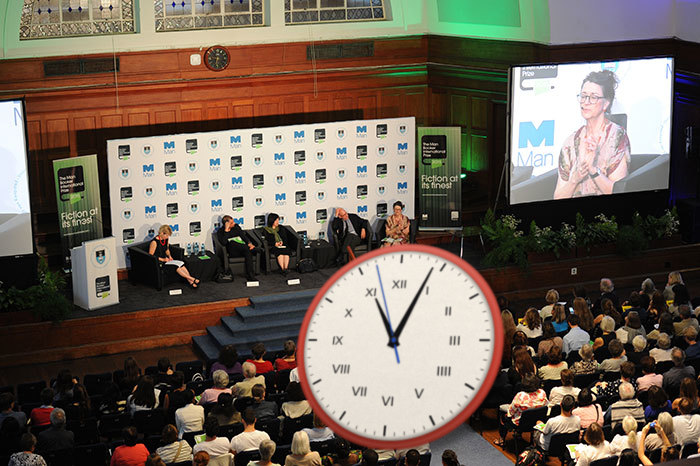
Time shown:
{"hour": 11, "minute": 3, "second": 57}
